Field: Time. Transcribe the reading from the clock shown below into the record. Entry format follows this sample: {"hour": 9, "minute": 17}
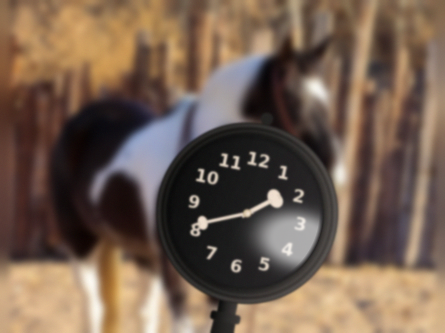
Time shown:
{"hour": 1, "minute": 41}
